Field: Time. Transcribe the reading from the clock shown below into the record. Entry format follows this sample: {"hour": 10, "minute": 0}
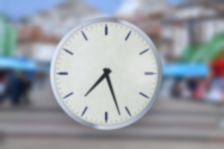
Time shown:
{"hour": 7, "minute": 27}
